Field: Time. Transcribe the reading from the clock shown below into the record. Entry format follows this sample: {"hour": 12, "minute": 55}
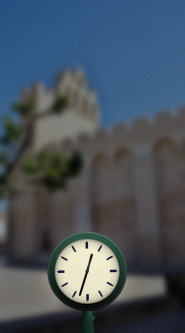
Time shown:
{"hour": 12, "minute": 33}
